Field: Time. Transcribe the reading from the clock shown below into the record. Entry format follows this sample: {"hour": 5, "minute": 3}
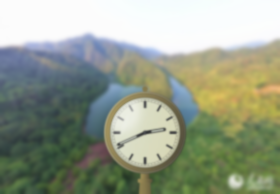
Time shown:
{"hour": 2, "minute": 41}
